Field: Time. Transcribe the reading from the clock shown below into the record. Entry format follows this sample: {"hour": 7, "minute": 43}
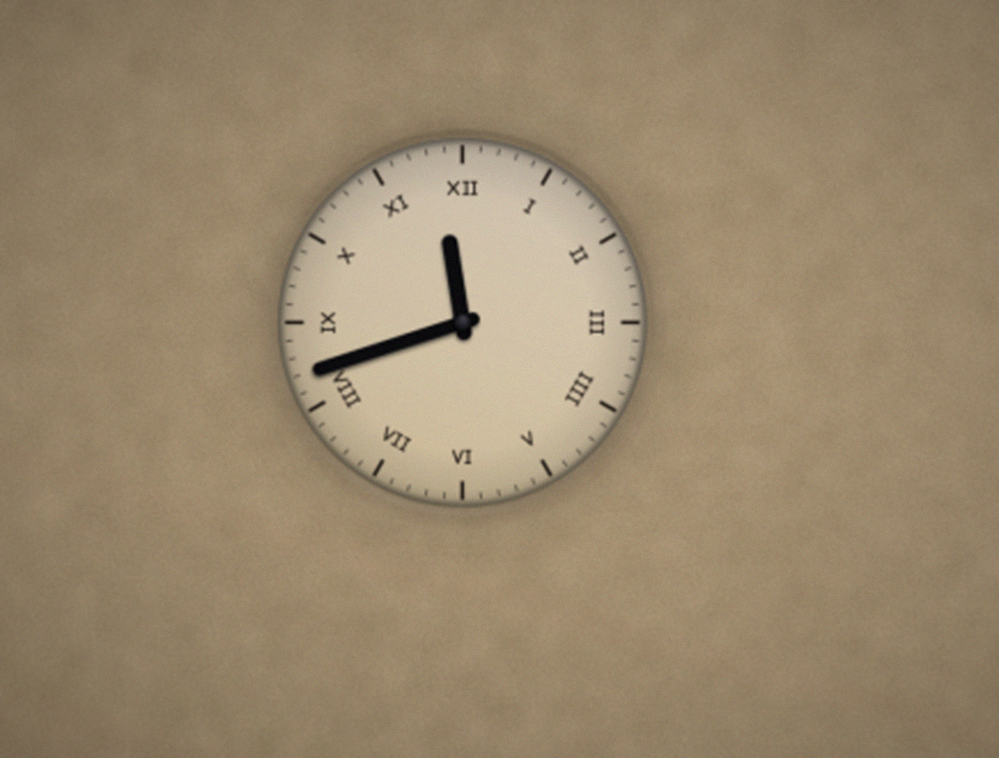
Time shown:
{"hour": 11, "minute": 42}
